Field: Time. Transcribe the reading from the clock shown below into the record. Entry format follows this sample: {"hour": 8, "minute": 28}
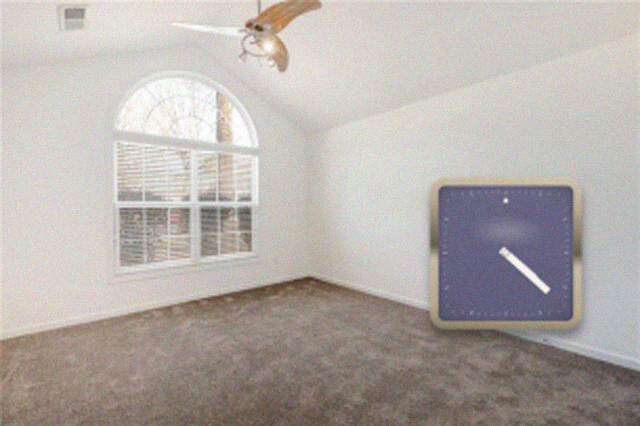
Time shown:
{"hour": 4, "minute": 22}
